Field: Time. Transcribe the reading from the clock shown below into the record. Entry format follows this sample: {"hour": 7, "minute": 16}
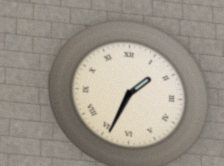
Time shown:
{"hour": 1, "minute": 34}
